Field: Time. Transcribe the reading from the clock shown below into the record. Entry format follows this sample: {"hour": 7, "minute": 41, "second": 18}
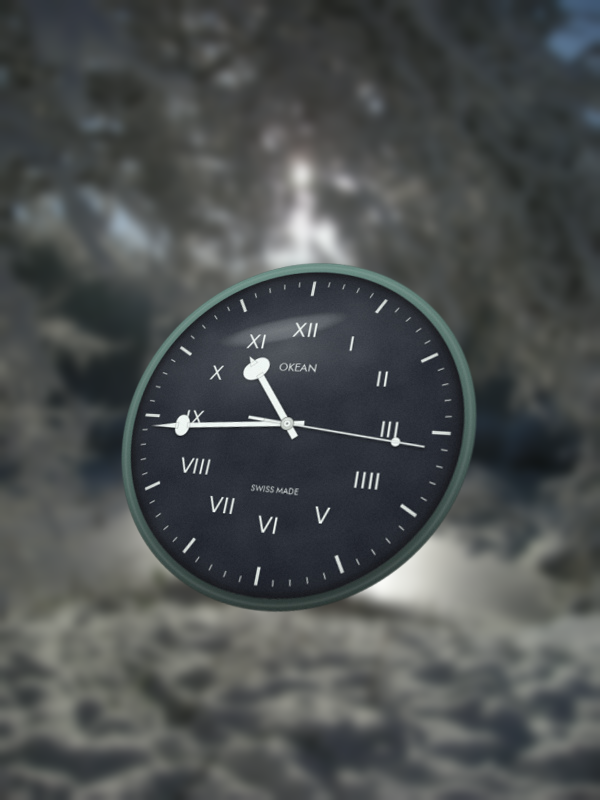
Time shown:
{"hour": 10, "minute": 44, "second": 16}
